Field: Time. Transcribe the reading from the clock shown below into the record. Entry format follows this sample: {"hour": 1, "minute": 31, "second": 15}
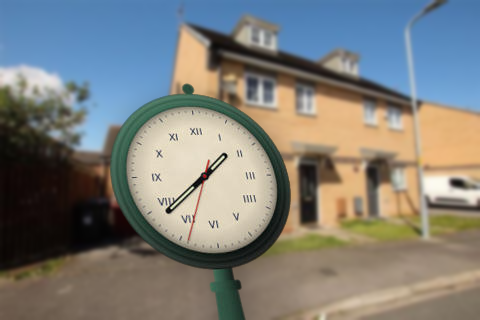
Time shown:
{"hour": 1, "minute": 38, "second": 34}
